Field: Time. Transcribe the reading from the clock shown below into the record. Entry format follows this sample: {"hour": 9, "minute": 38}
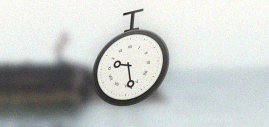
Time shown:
{"hour": 9, "minute": 28}
